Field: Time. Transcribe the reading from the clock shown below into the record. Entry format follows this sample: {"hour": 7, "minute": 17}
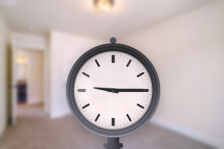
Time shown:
{"hour": 9, "minute": 15}
